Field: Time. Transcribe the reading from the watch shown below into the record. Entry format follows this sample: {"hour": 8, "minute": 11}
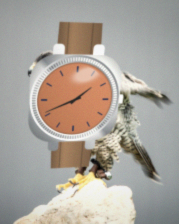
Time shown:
{"hour": 1, "minute": 41}
